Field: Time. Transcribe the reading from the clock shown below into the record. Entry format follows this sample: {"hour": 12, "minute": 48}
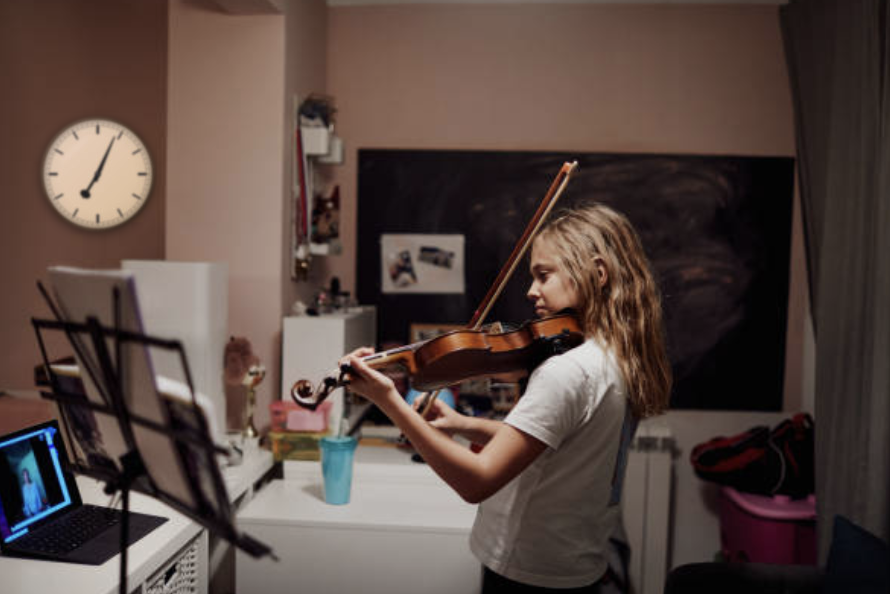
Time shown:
{"hour": 7, "minute": 4}
